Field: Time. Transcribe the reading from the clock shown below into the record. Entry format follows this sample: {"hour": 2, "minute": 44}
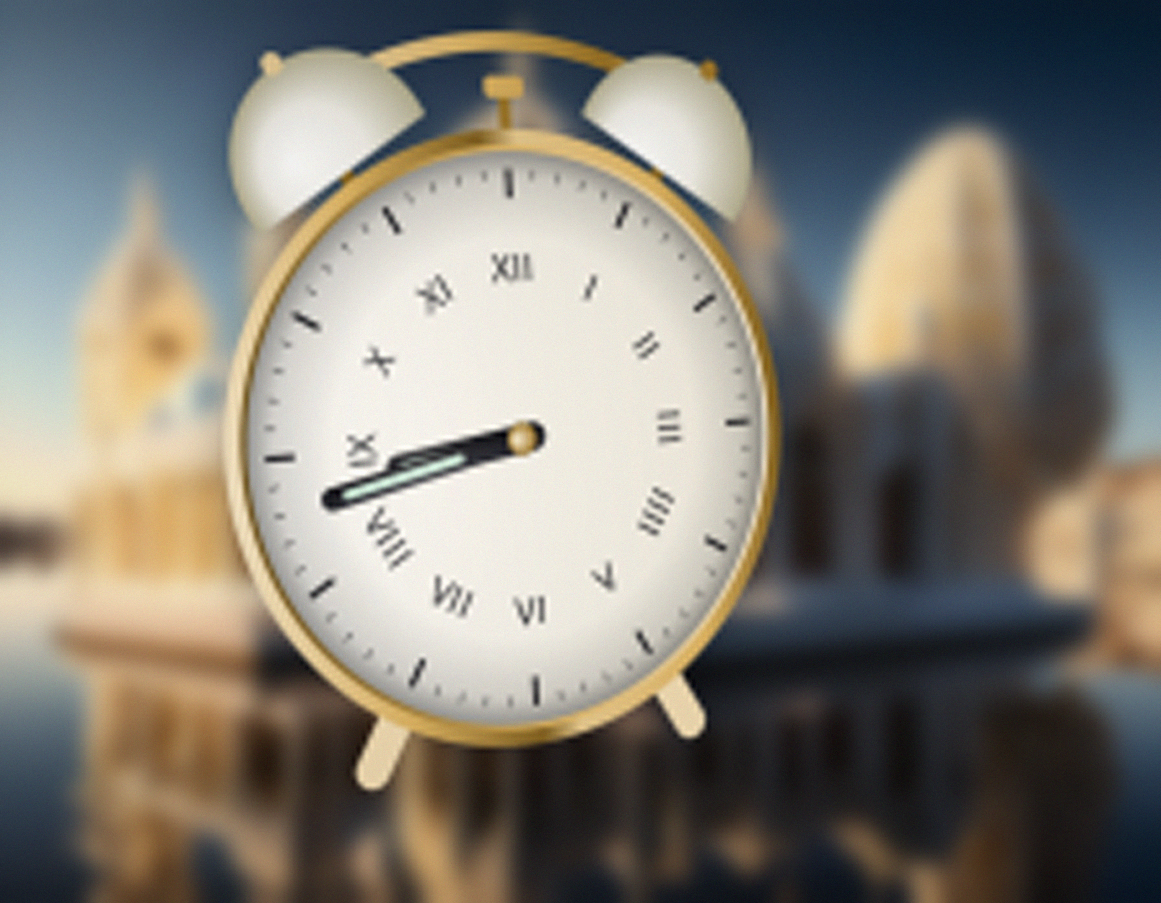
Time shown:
{"hour": 8, "minute": 43}
